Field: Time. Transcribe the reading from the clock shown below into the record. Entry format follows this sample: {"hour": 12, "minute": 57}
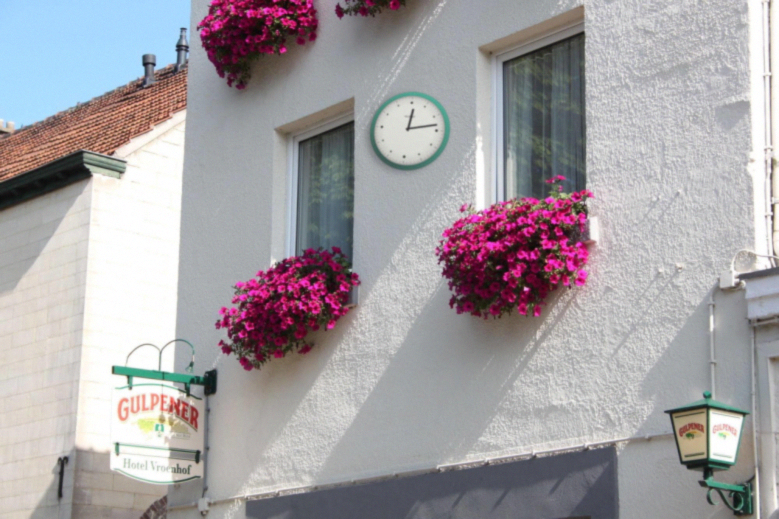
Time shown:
{"hour": 12, "minute": 13}
